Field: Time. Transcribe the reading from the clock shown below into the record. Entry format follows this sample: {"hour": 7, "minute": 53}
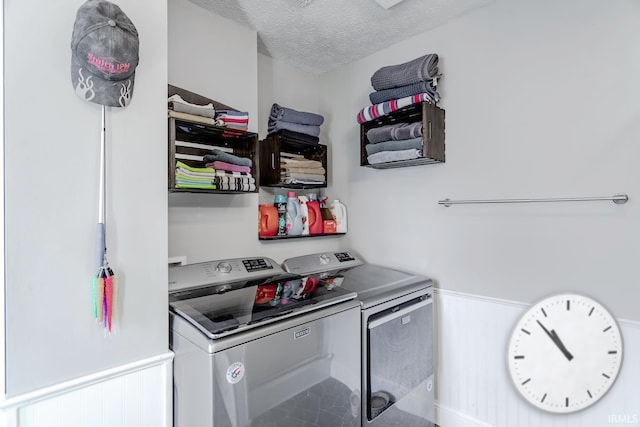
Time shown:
{"hour": 10, "minute": 53}
